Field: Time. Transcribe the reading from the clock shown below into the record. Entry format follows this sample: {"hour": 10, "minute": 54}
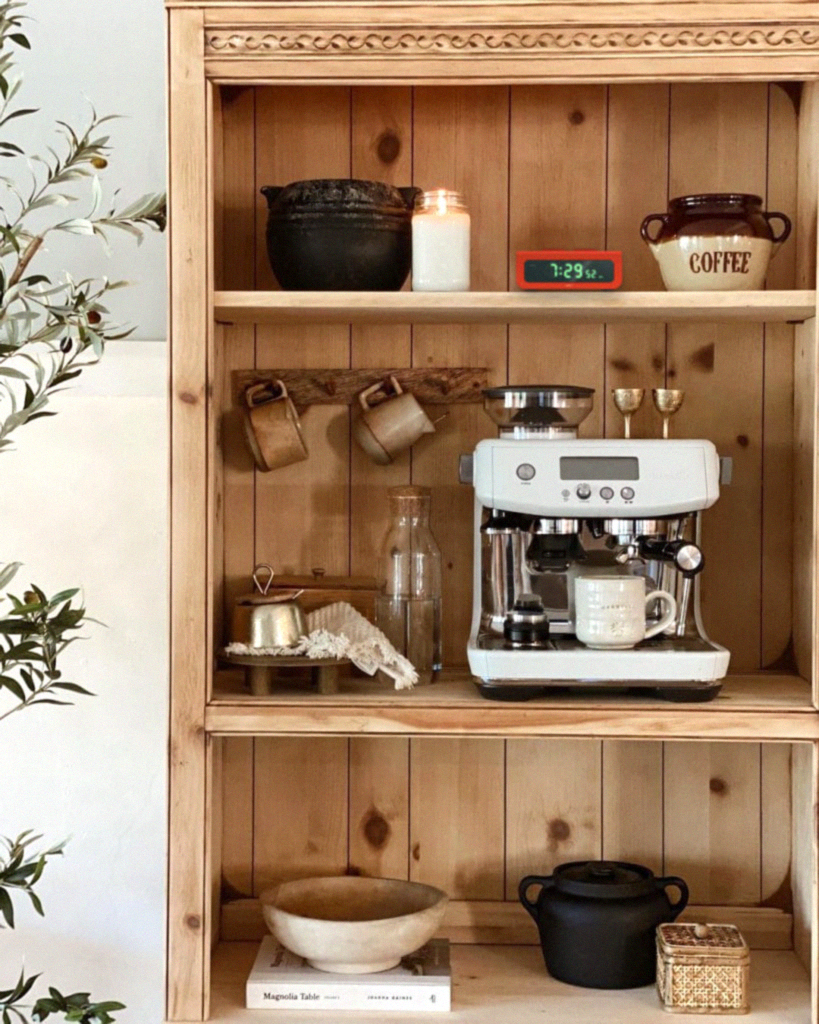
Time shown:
{"hour": 7, "minute": 29}
